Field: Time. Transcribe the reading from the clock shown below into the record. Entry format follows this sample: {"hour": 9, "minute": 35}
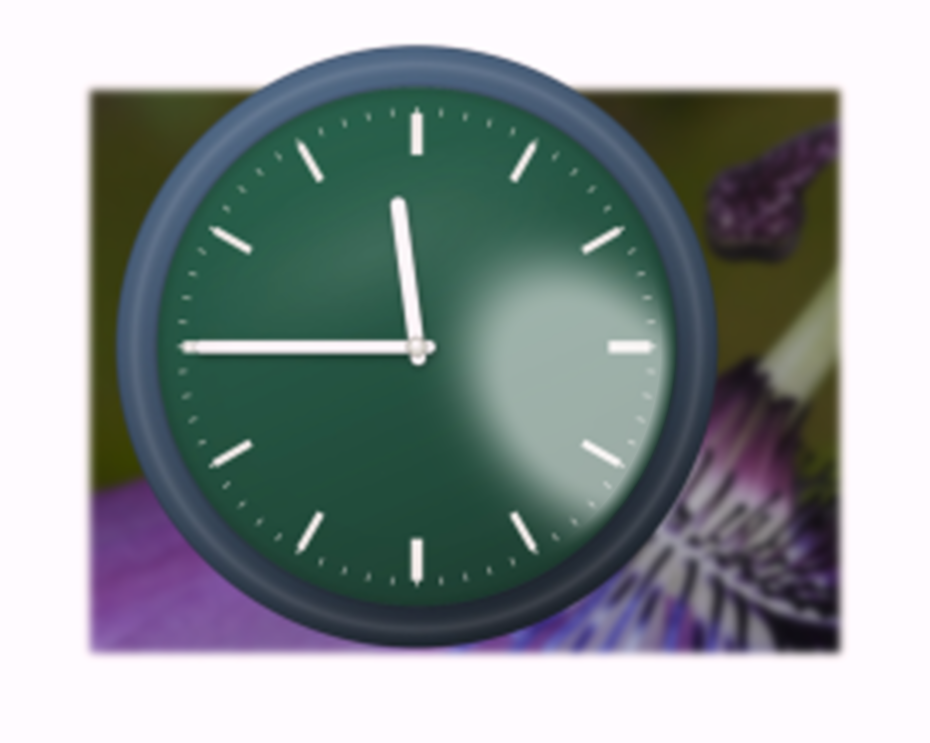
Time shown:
{"hour": 11, "minute": 45}
